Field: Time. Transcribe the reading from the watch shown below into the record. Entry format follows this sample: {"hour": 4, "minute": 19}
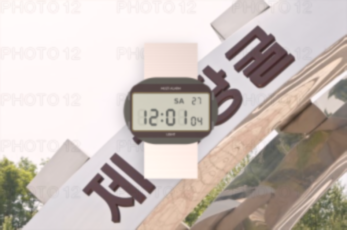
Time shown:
{"hour": 12, "minute": 1}
